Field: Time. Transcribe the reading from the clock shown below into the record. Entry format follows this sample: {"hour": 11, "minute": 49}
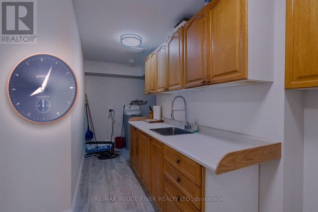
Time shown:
{"hour": 8, "minute": 4}
